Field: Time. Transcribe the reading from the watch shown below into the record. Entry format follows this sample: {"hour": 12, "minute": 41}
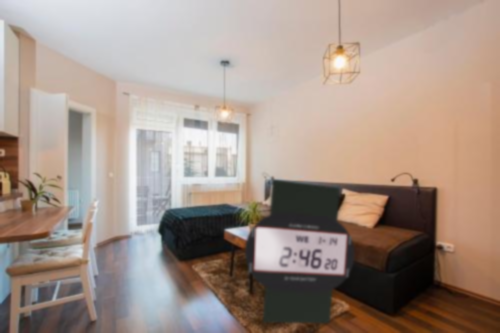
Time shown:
{"hour": 2, "minute": 46}
